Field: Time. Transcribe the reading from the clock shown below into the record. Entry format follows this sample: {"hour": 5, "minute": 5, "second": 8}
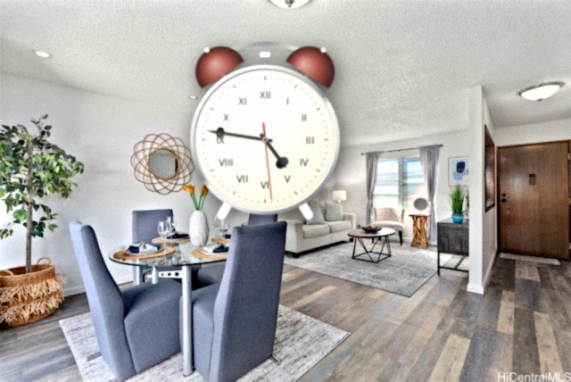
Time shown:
{"hour": 4, "minute": 46, "second": 29}
